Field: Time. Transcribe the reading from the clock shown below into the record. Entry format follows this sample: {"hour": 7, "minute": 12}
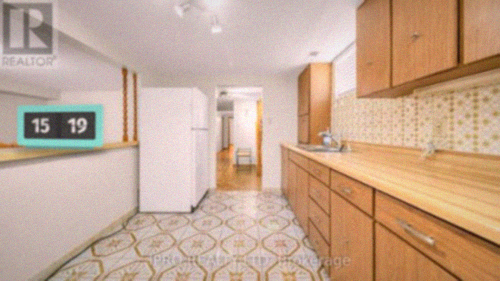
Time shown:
{"hour": 15, "minute": 19}
